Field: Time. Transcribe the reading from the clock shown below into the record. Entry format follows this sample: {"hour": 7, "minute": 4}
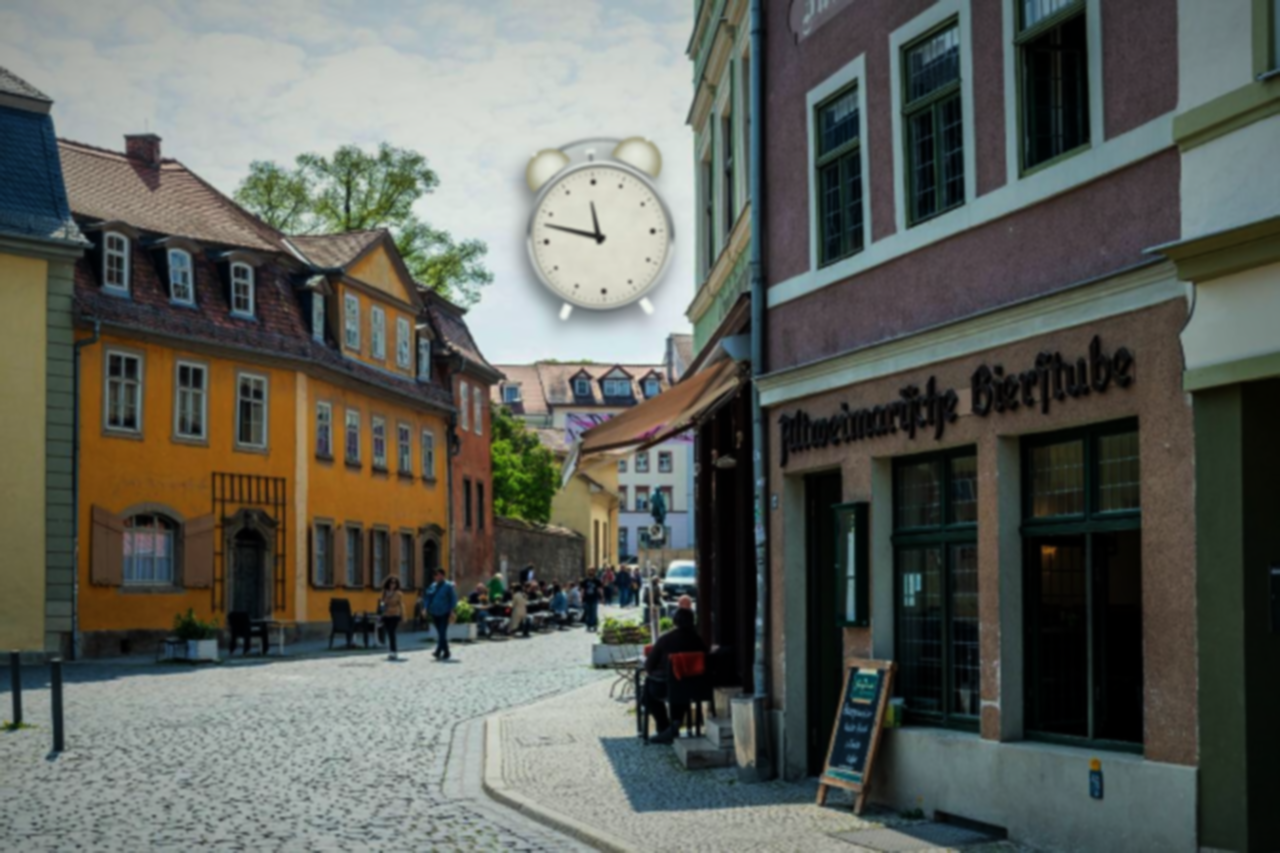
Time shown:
{"hour": 11, "minute": 48}
